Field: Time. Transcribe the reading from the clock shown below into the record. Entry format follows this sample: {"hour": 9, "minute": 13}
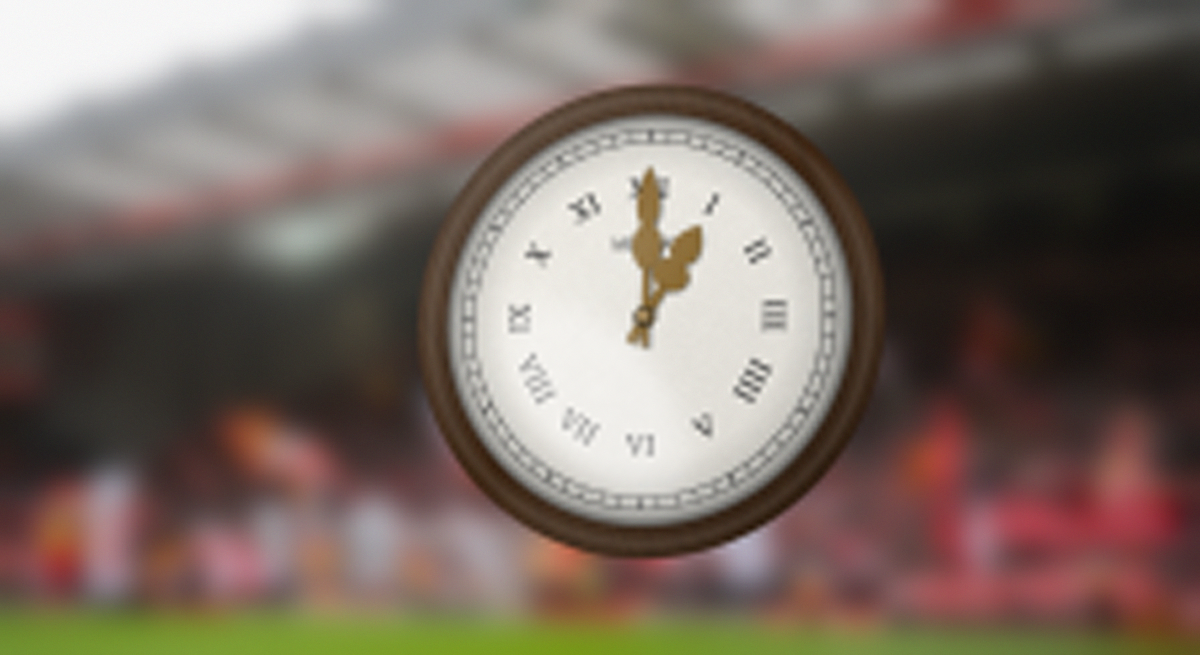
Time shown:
{"hour": 1, "minute": 0}
